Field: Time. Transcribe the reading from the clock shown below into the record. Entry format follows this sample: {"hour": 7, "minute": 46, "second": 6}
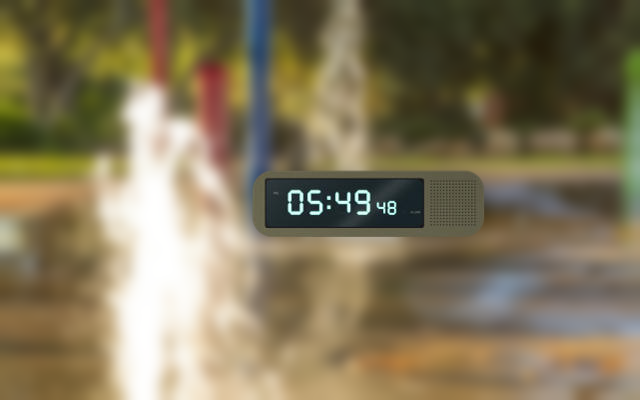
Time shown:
{"hour": 5, "minute": 49, "second": 48}
